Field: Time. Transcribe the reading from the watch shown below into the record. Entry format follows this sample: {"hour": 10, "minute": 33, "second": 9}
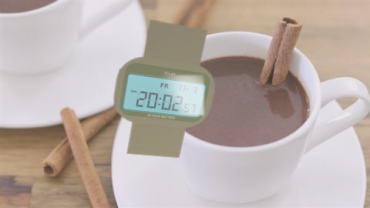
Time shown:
{"hour": 20, "minute": 2, "second": 57}
